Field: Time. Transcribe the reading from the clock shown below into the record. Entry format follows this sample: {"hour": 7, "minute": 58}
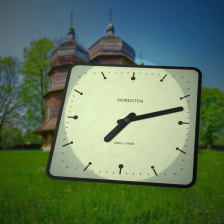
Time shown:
{"hour": 7, "minute": 12}
